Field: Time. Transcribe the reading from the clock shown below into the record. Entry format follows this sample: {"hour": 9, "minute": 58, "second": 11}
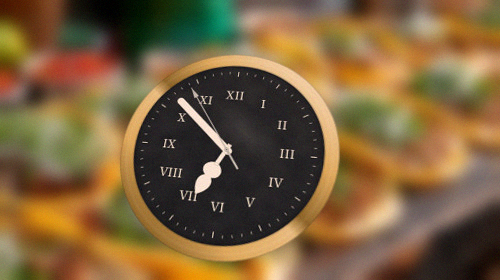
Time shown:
{"hour": 6, "minute": 51, "second": 54}
